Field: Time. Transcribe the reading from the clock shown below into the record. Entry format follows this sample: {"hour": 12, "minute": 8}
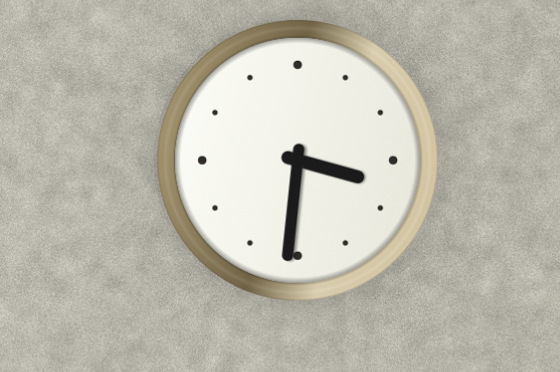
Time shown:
{"hour": 3, "minute": 31}
